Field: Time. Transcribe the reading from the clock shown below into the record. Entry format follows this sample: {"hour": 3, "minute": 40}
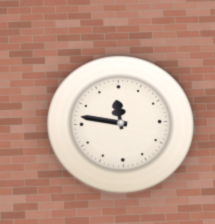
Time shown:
{"hour": 11, "minute": 47}
